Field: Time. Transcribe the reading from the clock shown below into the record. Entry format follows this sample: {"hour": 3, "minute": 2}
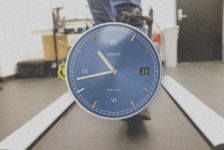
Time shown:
{"hour": 10, "minute": 43}
